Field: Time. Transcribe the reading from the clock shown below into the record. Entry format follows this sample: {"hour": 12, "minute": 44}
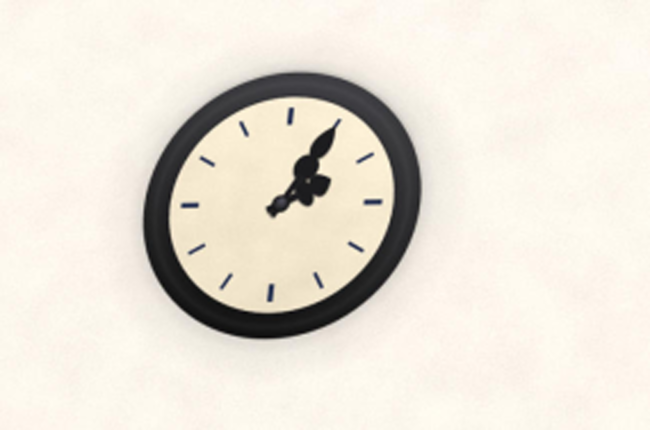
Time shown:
{"hour": 2, "minute": 5}
